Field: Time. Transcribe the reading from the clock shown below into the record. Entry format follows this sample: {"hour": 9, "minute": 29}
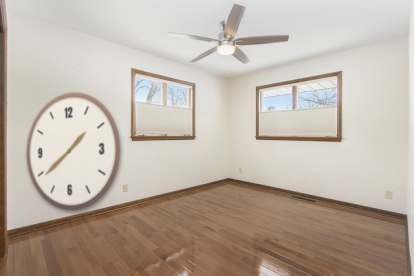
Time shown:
{"hour": 1, "minute": 39}
